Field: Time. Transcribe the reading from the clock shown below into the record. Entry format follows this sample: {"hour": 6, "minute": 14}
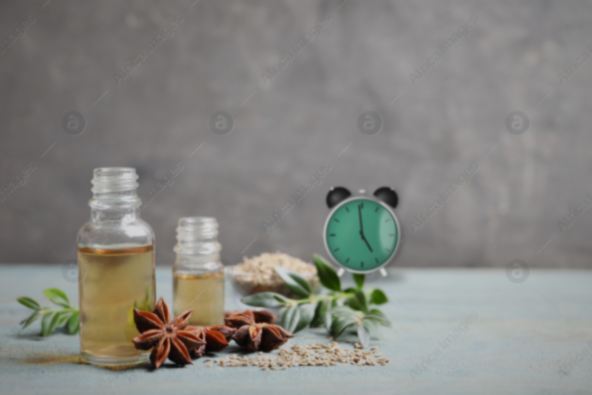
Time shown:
{"hour": 4, "minute": 59}
